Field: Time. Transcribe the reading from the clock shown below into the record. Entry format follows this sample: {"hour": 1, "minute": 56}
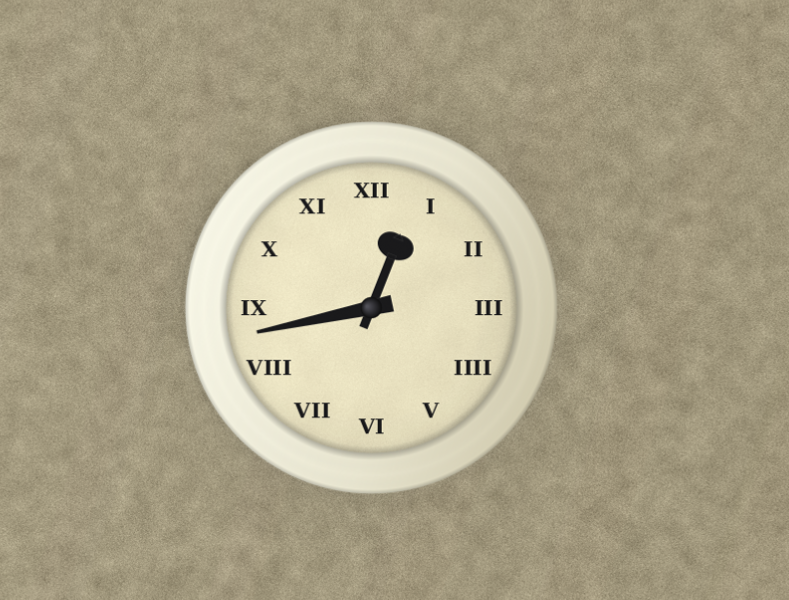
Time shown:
{"hour": 12, "minute": 43}
